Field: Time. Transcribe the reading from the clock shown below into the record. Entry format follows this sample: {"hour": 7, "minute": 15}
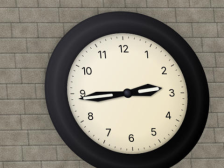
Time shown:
{"hour": 2, "minute": 44}
